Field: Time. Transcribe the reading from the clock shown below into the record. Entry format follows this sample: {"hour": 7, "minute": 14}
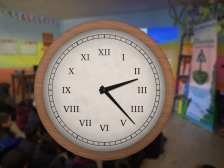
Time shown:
{"hour": 2, "minute": 23}
